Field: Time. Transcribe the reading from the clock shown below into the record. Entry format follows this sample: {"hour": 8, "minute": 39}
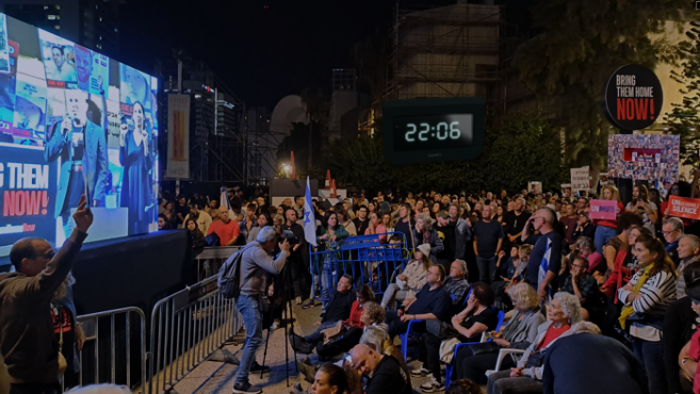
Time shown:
{"hour": 22, "minute": 6}
